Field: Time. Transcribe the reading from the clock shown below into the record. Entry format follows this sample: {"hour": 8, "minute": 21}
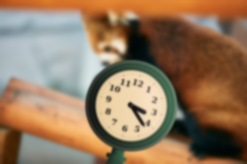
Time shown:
{"hour": 3, "minute": 22}
